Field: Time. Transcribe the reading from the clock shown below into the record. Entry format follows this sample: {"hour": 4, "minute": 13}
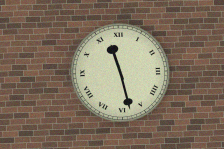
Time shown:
{"hour": 11, "minute": 28}
